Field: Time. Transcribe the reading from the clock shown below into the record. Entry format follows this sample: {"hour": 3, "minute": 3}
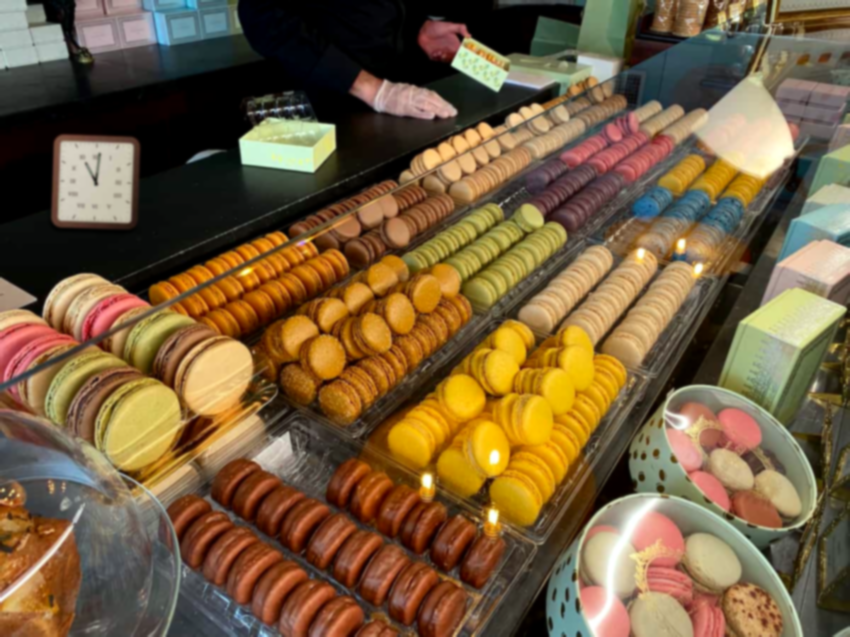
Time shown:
{"hour": 11, "minute": 1}
